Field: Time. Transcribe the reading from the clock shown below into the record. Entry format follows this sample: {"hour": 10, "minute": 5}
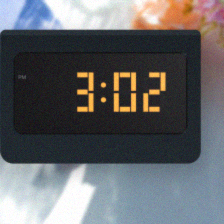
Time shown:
{"hour": 3, "minute": 2}
